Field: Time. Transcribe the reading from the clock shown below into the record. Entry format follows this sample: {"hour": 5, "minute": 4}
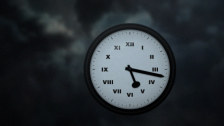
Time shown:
{"hour": 5, "minute": 17}
